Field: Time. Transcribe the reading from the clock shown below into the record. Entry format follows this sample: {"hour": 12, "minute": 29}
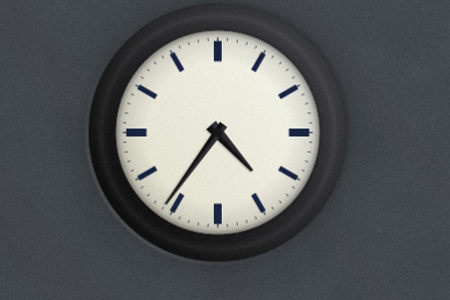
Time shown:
{"hour": 4, "minute": 36}
